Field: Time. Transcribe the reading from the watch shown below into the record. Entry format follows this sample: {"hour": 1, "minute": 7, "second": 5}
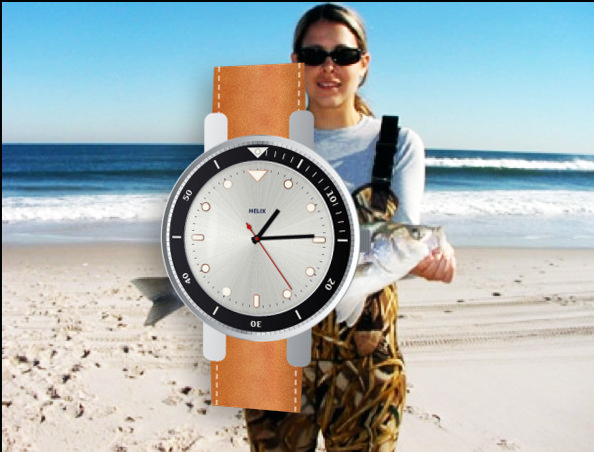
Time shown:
{"hour": 1, "minute": 14, "second": 24}
